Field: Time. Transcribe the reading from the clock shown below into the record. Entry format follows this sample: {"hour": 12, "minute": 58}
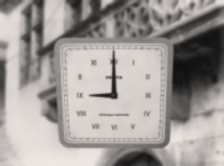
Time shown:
{"hour": 9, "minute": 0}
